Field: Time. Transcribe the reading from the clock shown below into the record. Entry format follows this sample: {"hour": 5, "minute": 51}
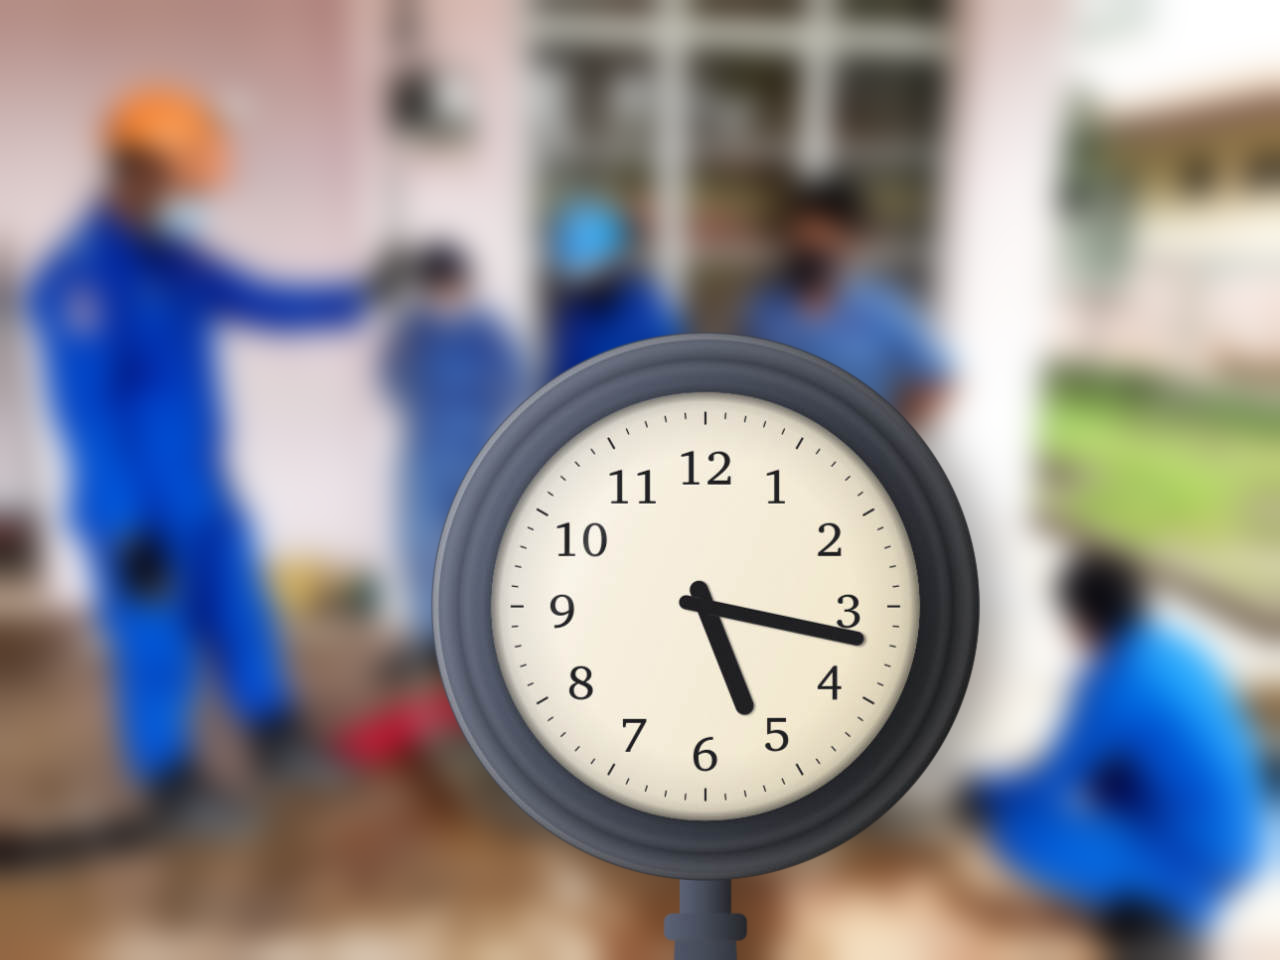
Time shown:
{"hour": 5, "minute": 17}
